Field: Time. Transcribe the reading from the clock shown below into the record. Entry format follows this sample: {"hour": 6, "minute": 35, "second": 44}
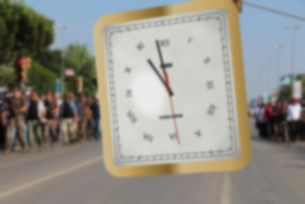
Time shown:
{"hour": 10, "minute": 58, "second": 29}
